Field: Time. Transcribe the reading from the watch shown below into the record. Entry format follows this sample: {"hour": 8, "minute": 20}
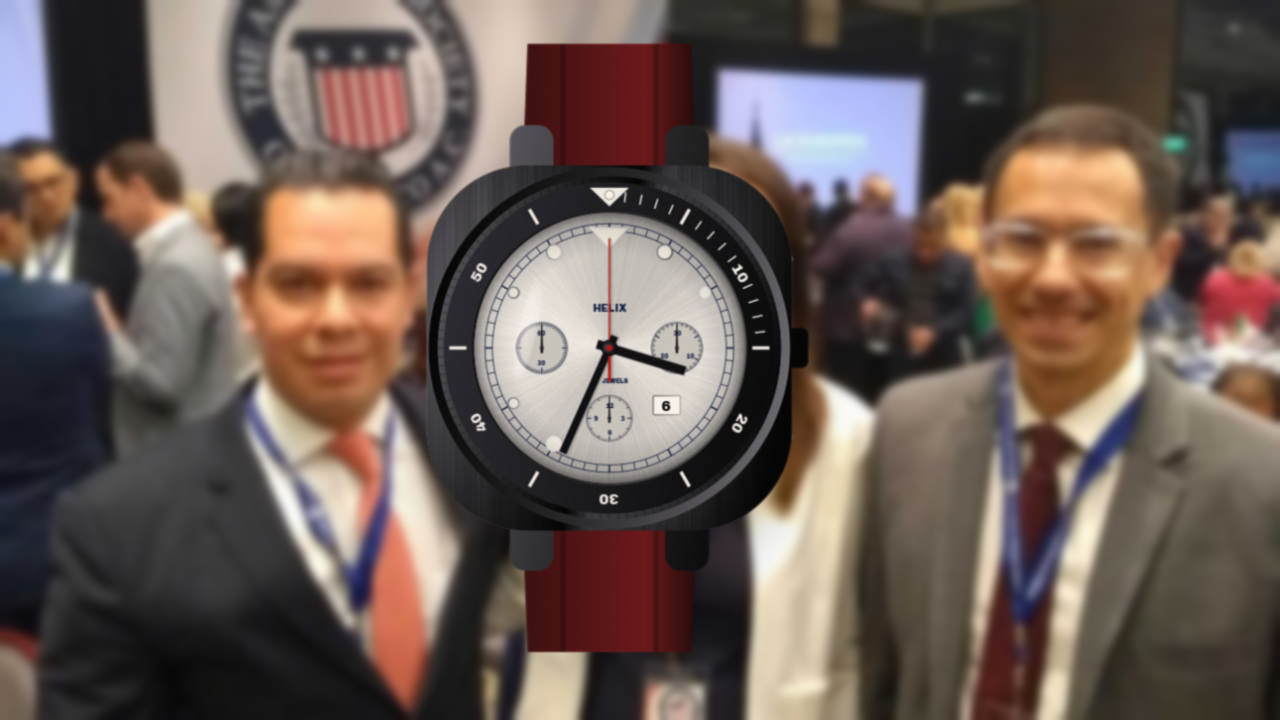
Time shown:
{"hour": 3, "minute": 34}
